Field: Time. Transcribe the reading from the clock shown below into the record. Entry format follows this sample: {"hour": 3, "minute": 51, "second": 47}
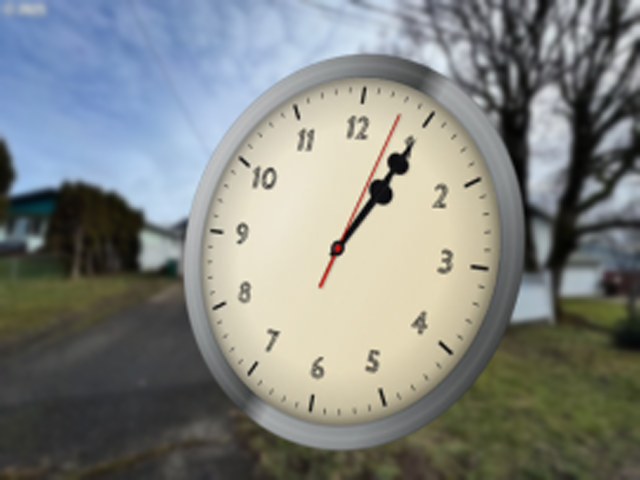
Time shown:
{"hour": 1, "minute": 5, "second": 3}
